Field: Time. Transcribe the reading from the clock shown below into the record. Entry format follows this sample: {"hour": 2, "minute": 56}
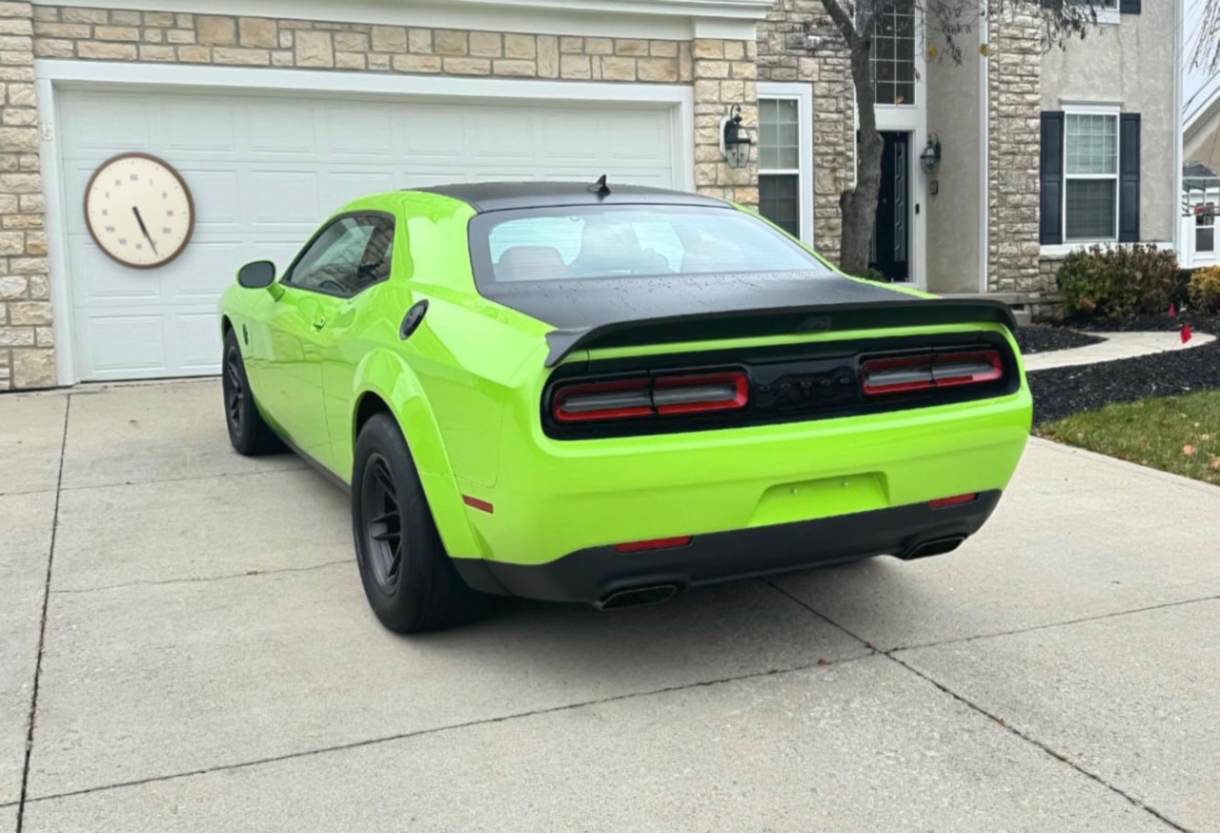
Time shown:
{"hour": 5, "minute": 26}
